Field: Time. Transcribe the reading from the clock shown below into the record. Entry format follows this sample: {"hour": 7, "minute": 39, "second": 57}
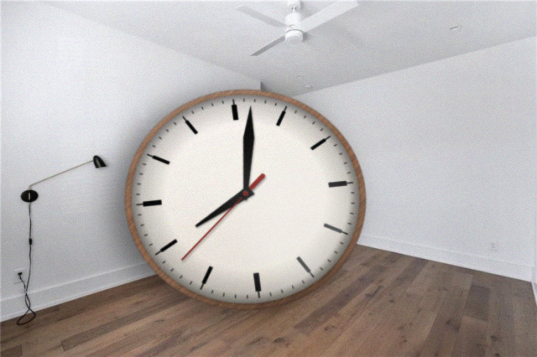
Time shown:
{"hour": 8, "minute": 1, "second": 38}
